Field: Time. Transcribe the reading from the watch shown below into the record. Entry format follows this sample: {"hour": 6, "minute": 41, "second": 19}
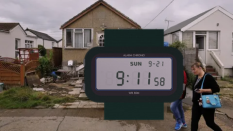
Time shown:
{"hour": 9, "minute": 11, "second": 58}
